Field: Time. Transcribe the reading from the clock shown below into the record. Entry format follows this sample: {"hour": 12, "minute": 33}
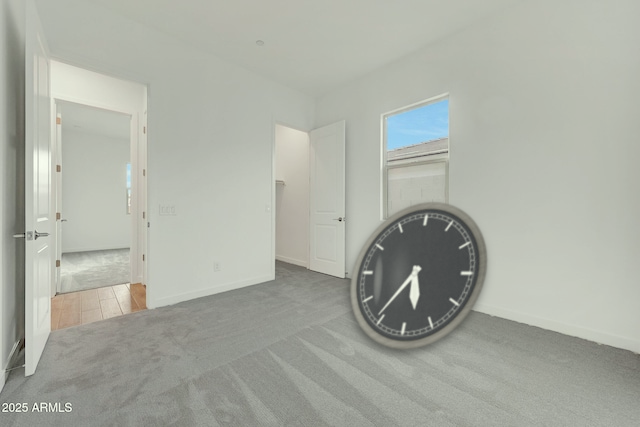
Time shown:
{"hour": 5, "minute": 36}
